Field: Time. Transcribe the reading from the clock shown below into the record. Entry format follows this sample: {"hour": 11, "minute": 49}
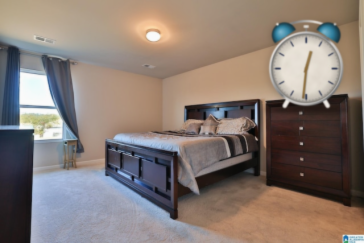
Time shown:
{"hour": 12, "minute": 31}
